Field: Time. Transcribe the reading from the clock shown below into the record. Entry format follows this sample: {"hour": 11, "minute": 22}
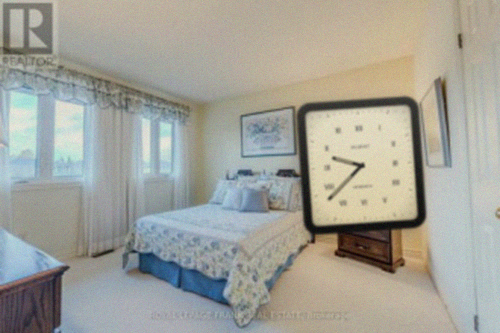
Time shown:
{"hour": 9, "minute": 38}
